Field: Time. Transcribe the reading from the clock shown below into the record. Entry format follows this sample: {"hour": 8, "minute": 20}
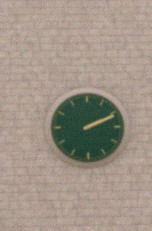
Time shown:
{"hour": 2, "minute": 11}
